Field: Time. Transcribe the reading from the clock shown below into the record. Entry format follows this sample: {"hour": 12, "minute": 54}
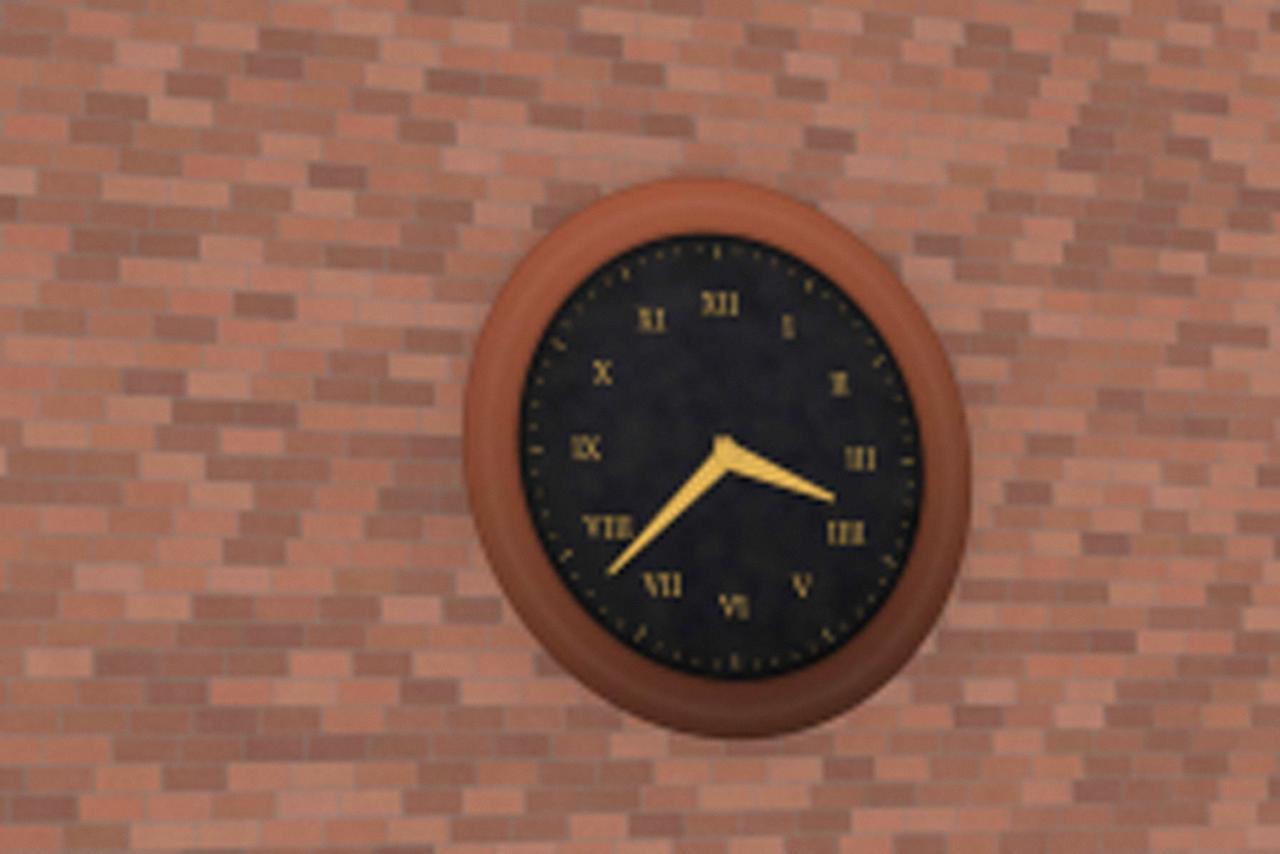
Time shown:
{"hour": 3, "minute": 38}
